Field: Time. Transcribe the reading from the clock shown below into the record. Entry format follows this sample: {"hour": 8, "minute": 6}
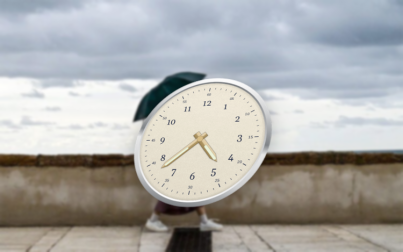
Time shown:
{"hour": 4, "minute": 38}
